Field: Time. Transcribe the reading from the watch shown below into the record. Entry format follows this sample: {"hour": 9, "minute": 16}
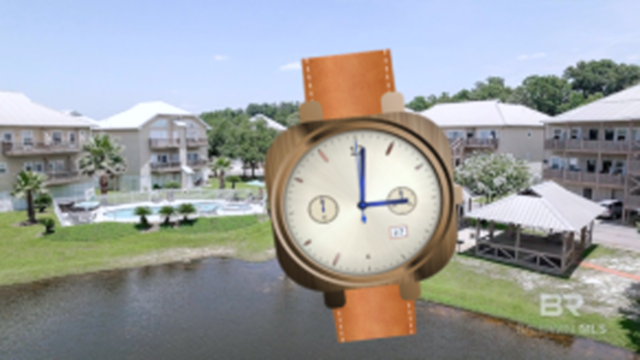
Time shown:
{"hour": 3, "minute": 1}
